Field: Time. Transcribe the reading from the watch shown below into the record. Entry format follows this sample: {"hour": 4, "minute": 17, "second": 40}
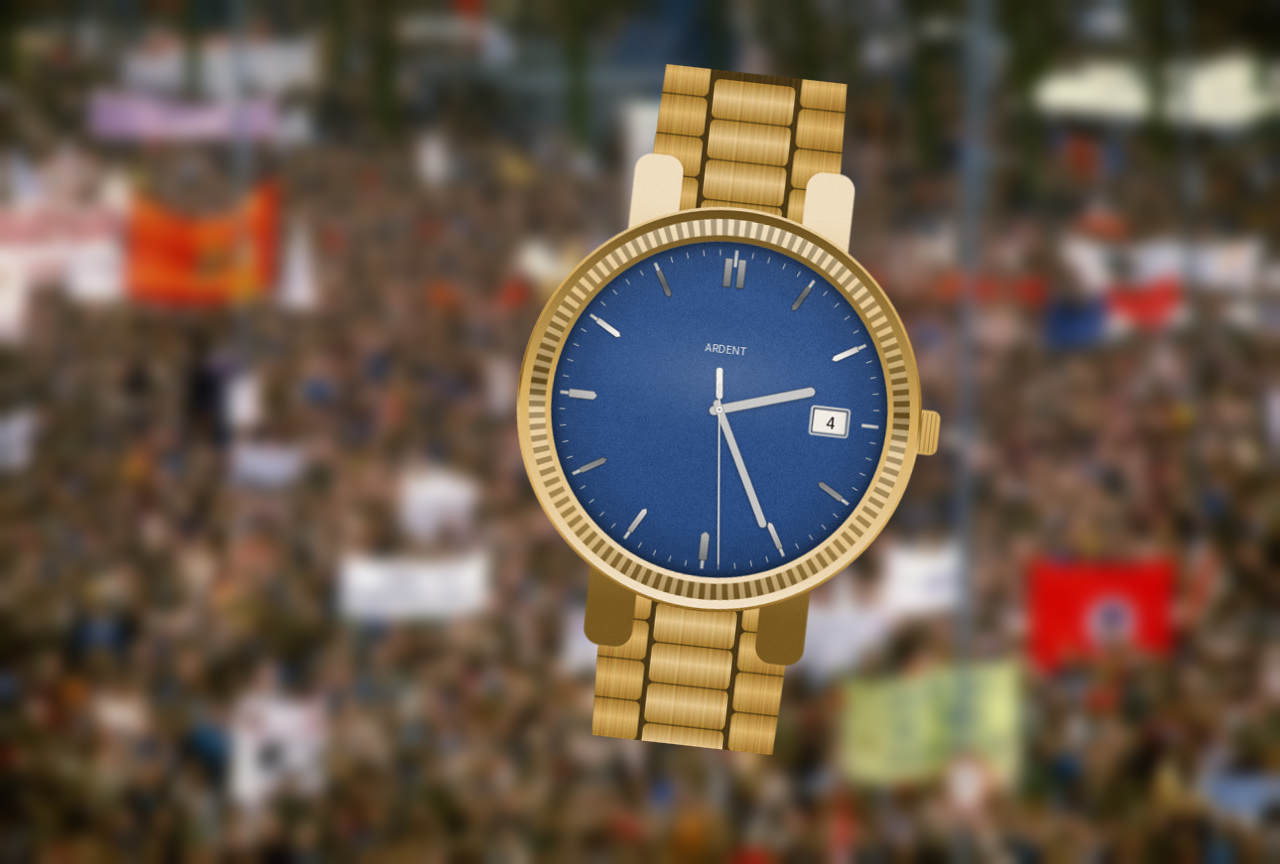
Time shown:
{"hour": 2, "minute": 25, "second": 29}
